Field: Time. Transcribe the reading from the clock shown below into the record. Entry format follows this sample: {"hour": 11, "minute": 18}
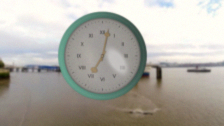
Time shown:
{"hour": 7, "minute": 2}
